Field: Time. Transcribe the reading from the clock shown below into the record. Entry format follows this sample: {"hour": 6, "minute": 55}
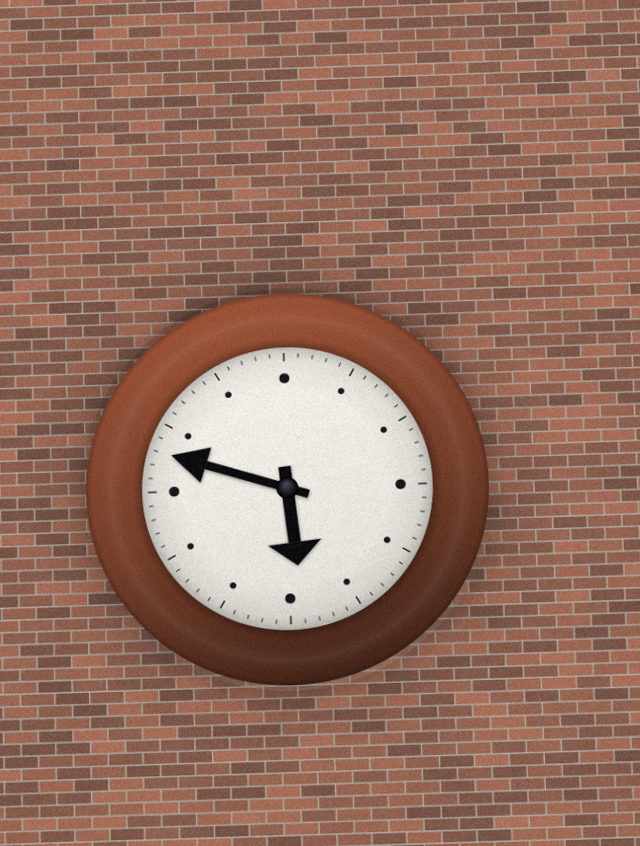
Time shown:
{"hour": 5, "minute": 48}
